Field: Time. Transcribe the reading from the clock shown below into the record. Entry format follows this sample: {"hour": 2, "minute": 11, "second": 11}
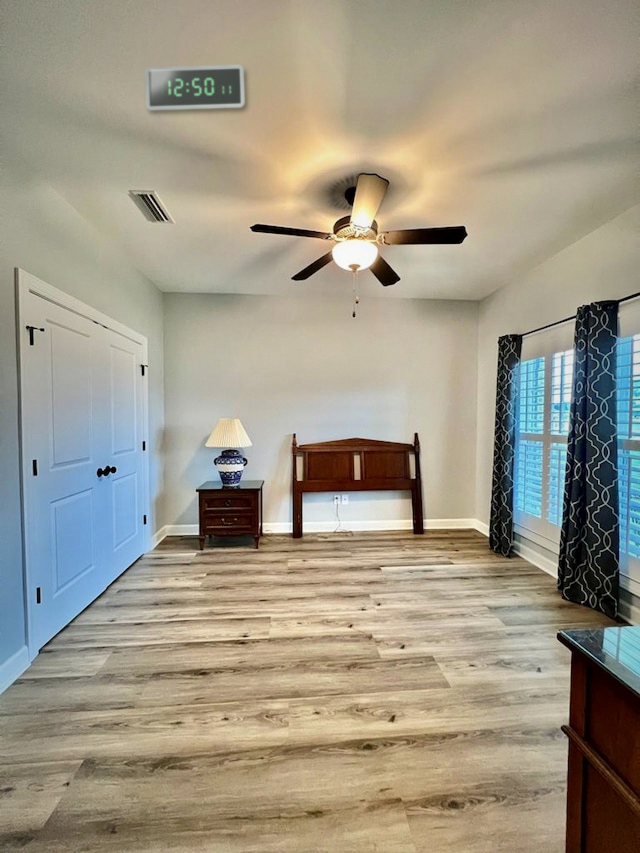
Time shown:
{"hour": 12, "minute": 50, "second": 11}
